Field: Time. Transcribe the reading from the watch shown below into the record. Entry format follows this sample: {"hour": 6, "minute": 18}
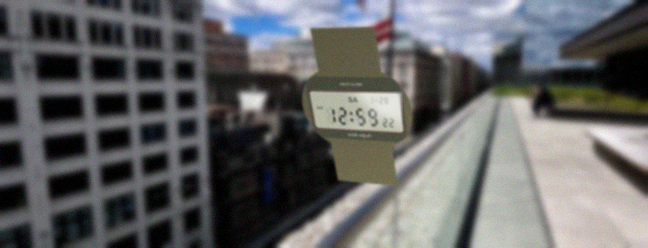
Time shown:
{"hour": 12, "minute": 59}
